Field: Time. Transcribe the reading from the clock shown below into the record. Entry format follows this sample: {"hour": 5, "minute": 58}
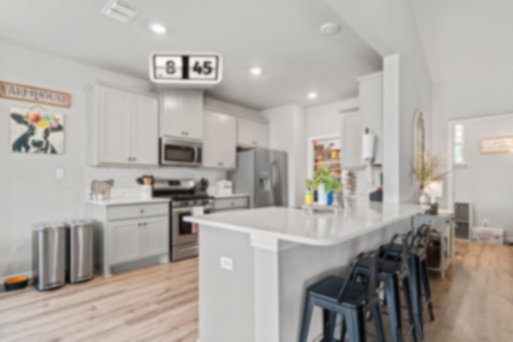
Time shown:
{"hour": 8, "minute": 45}
